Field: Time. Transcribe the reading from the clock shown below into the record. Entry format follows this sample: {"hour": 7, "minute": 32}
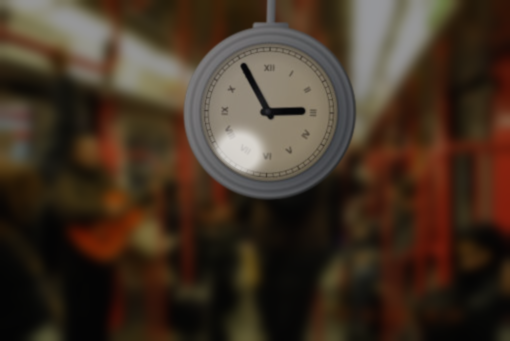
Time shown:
{"hour": 2, "minute": 55}
